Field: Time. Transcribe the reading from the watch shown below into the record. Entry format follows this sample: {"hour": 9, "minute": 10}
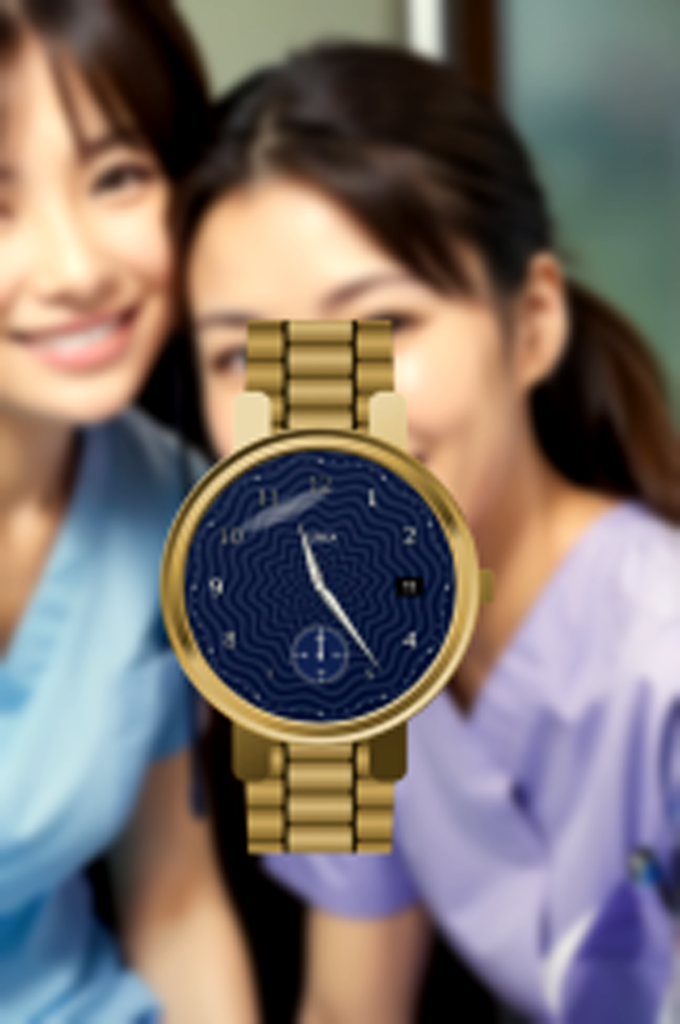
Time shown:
{"hour": 11, "minute": 24}
